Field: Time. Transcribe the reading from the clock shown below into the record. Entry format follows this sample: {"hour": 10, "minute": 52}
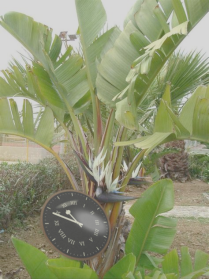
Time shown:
{"hour": 10, "minute": 49}
